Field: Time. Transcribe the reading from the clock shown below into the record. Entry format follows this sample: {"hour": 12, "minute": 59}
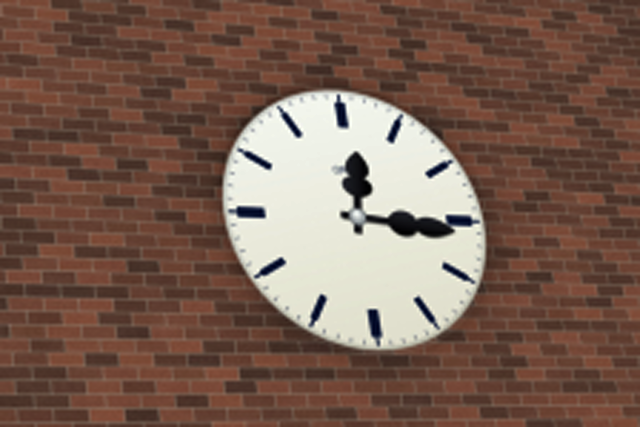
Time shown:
{"hour": 12, "minute": 16}
